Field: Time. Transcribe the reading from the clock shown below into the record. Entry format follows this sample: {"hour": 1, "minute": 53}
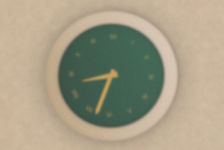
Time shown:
{"hour": 8, "minute": 33}
